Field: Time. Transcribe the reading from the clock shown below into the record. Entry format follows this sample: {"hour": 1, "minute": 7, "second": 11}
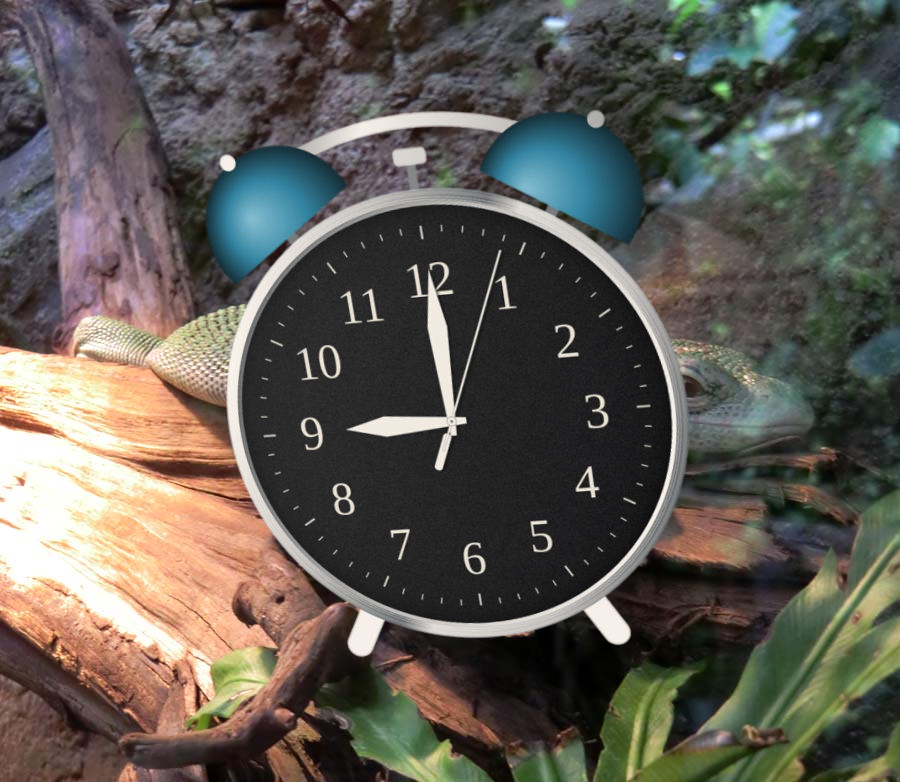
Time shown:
{"hour": 9, "minute": 0, "second": 4}
